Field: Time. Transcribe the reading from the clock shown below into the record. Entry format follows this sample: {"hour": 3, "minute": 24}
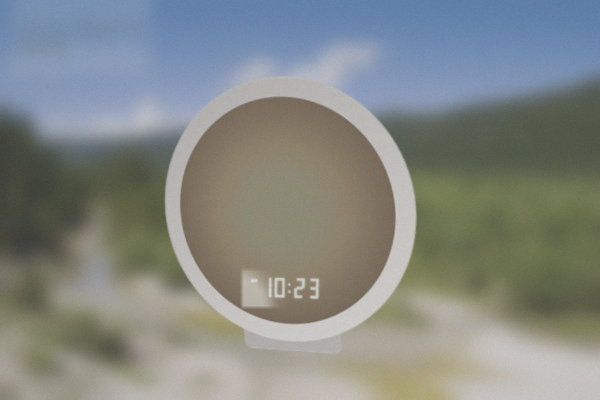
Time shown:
{"hour": 10, "minute": 23}
